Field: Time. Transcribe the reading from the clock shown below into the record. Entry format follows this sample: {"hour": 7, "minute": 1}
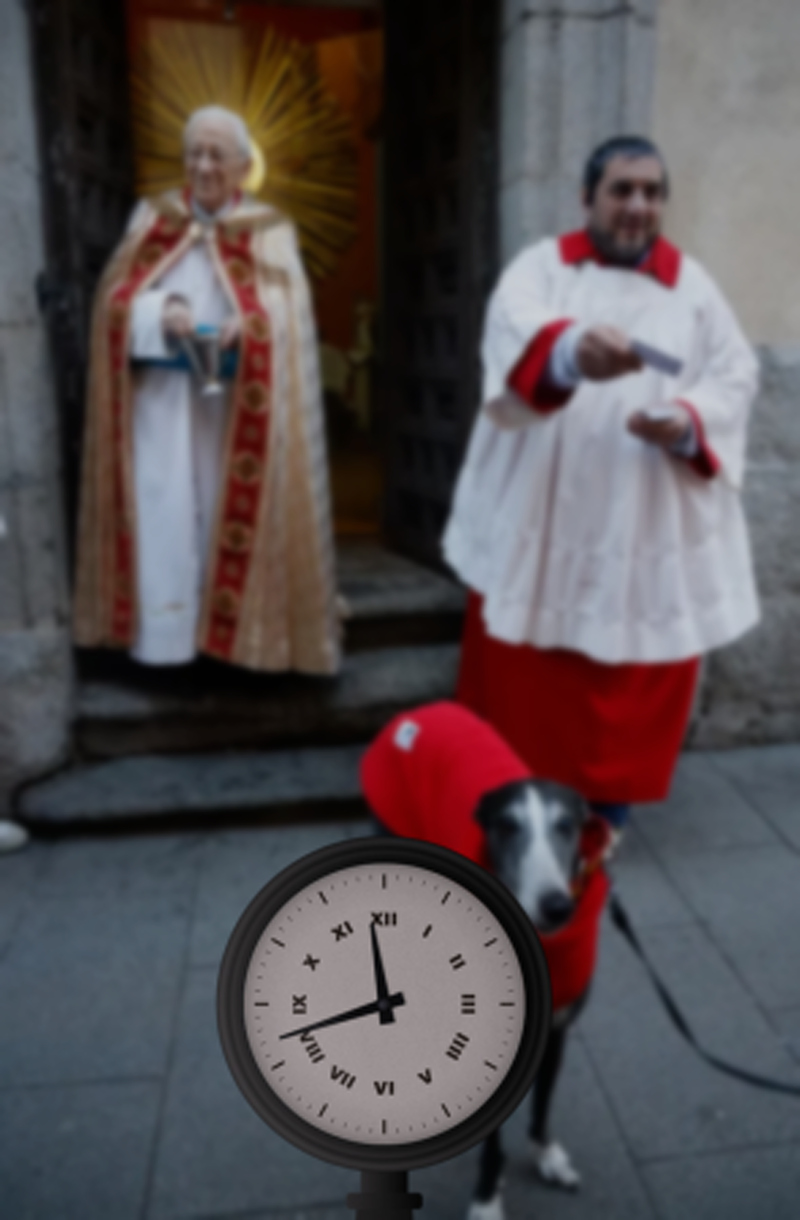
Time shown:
{"hour": 11, "minute": 42}
